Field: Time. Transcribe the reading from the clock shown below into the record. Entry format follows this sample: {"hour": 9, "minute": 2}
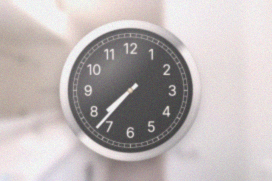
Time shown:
{"hour": 7, "minute": 37}
